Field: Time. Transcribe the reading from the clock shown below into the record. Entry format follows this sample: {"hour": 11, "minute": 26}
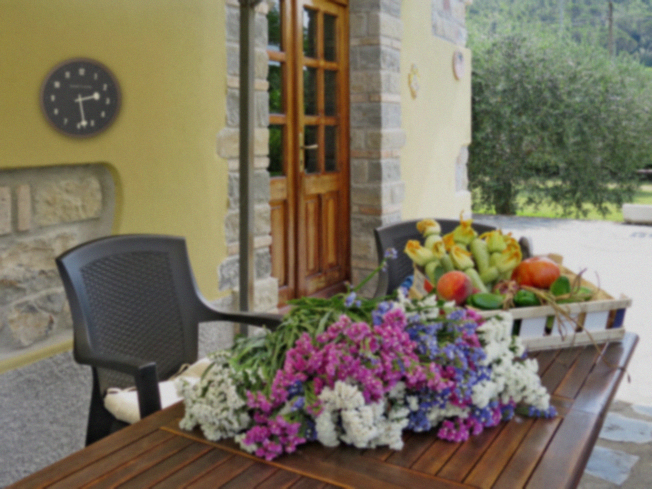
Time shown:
{"hour": 2, "minute": 28}
